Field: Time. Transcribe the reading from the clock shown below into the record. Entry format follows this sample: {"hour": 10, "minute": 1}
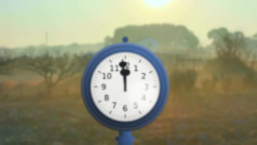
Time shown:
{"hour": 11, "minute": 59}
